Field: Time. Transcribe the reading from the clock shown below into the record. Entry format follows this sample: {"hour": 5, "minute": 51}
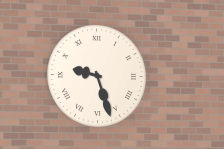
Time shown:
{"hour": 9, "minute": 27}
